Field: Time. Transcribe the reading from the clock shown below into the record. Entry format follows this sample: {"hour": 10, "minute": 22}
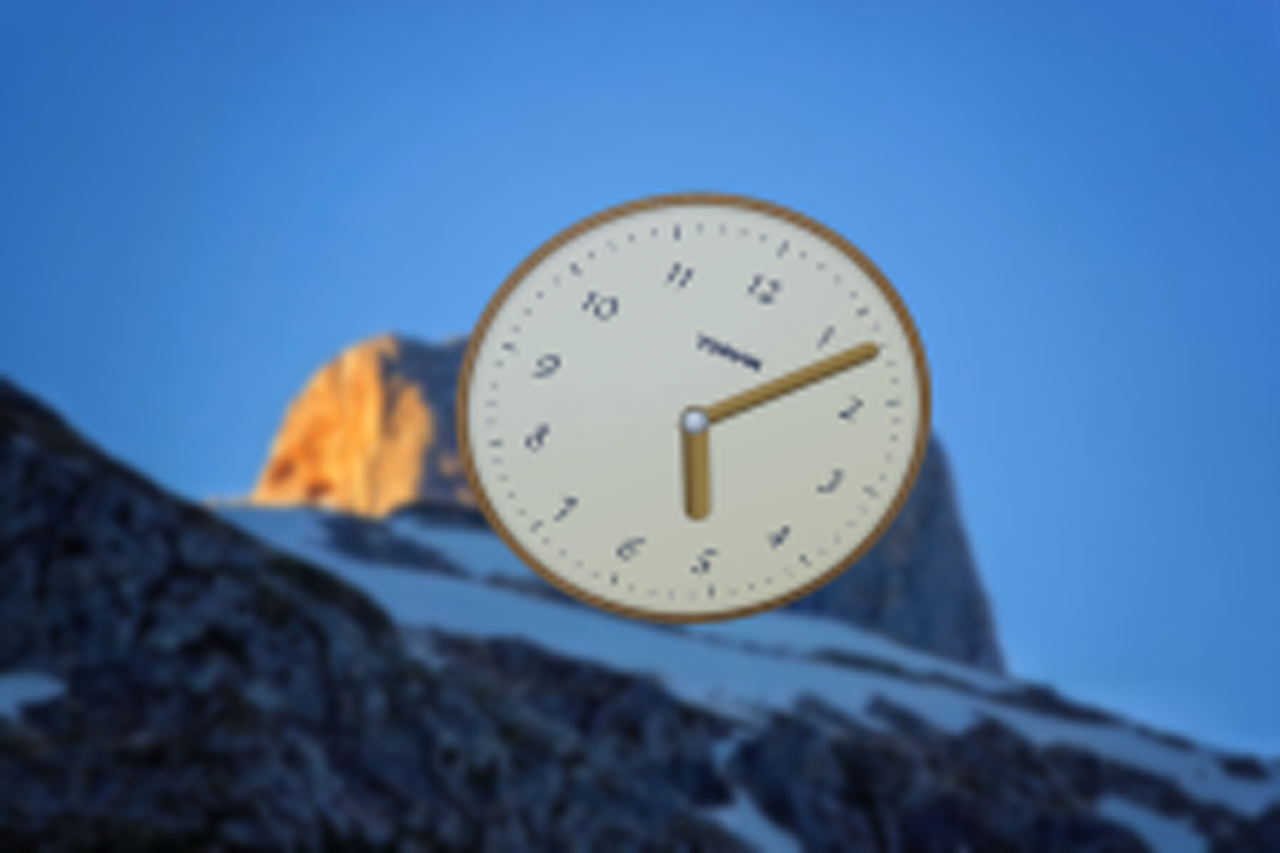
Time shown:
{"hour": 5, "minute": 7}
